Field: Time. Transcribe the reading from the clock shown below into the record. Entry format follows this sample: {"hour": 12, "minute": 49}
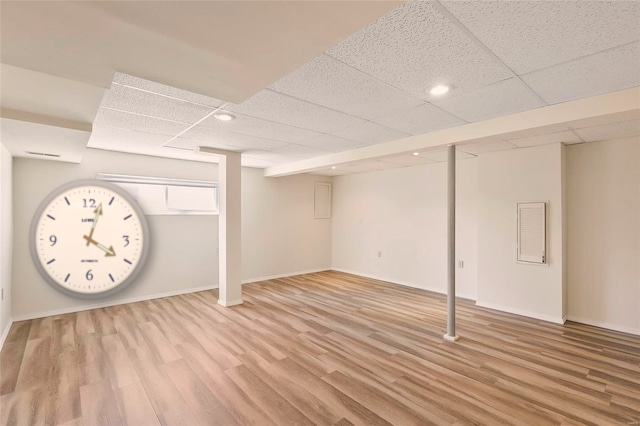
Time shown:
{"hour": 4, "minute": 3}
